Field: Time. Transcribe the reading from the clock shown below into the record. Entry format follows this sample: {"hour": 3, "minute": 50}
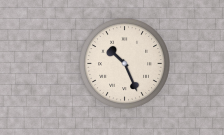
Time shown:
{"hour": 10, "minute": 26}
